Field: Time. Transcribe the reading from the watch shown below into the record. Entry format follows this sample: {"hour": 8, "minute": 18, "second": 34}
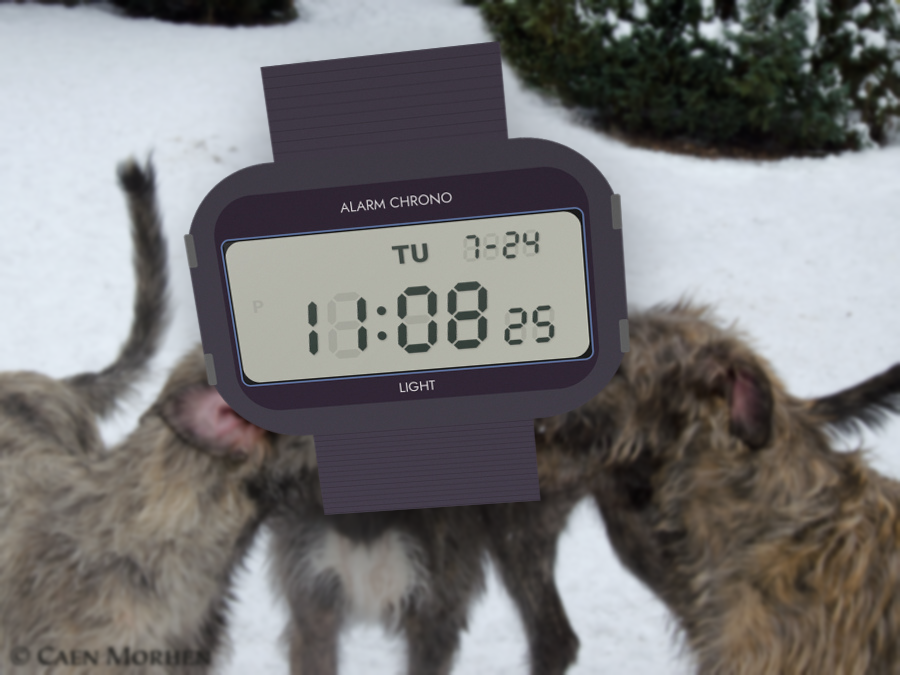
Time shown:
{"hour": 11, "minute": 8, "second": 25}
